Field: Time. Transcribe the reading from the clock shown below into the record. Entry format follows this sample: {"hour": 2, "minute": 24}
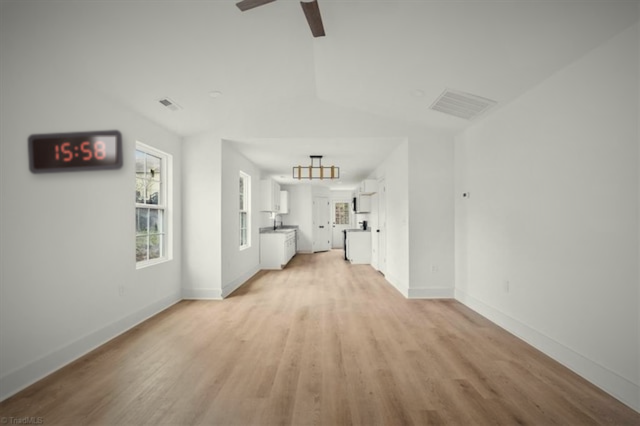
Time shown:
{"hour": 15, "minute": 58}
